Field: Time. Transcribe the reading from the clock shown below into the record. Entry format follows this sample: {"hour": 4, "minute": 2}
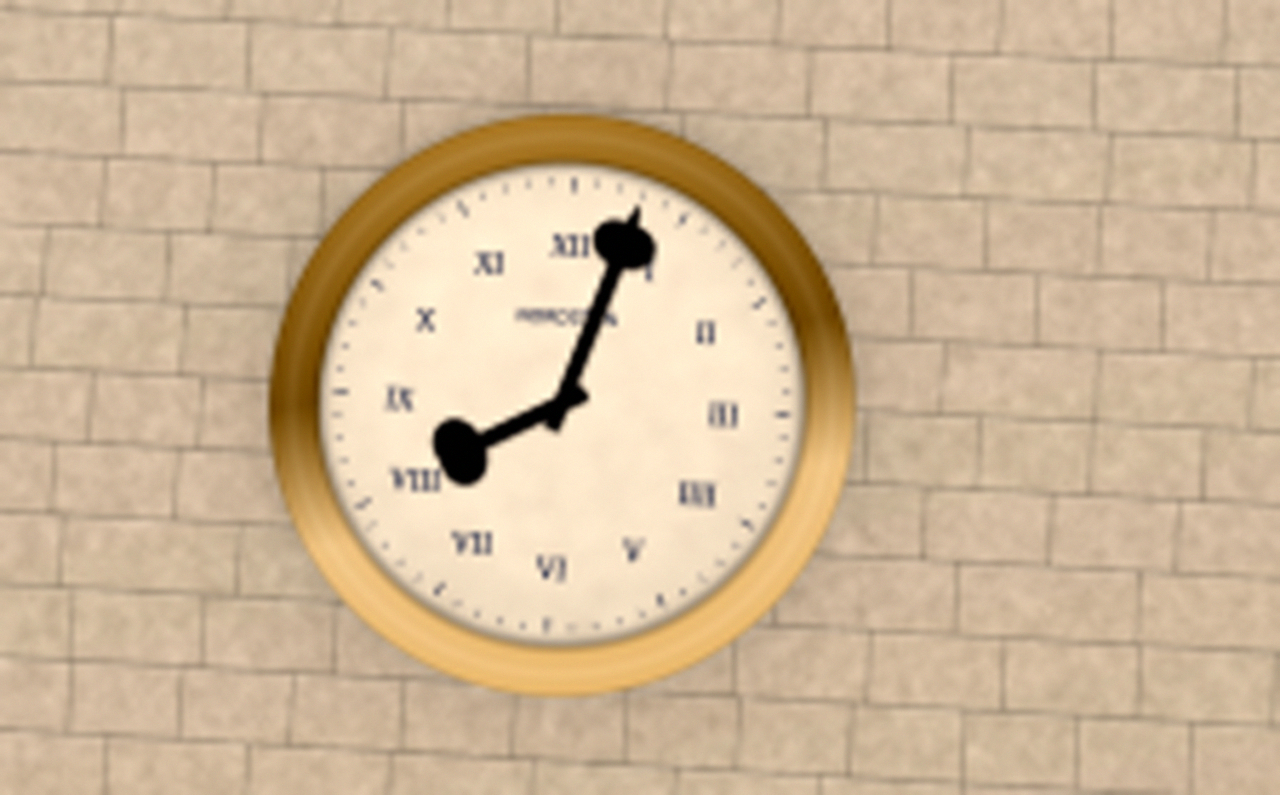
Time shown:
{"hour": 8, "minute": 3}
